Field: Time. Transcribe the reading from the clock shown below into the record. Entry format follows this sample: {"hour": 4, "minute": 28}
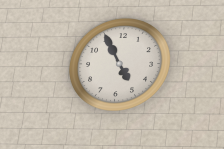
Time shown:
{"hour": 4, "minute": 55}
